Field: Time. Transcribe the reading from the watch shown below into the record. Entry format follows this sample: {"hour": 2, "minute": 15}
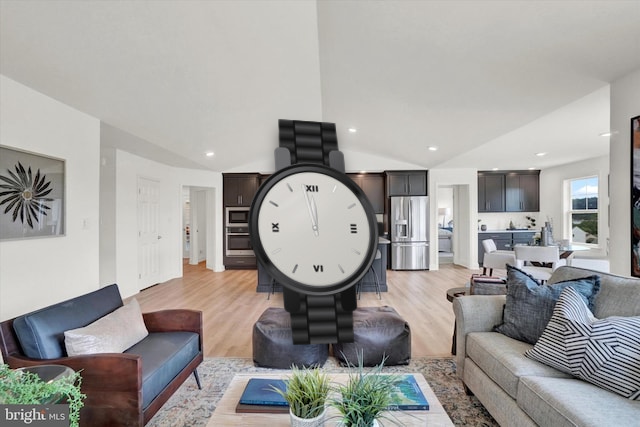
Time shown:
{"hour": 11, "minute": 58}
